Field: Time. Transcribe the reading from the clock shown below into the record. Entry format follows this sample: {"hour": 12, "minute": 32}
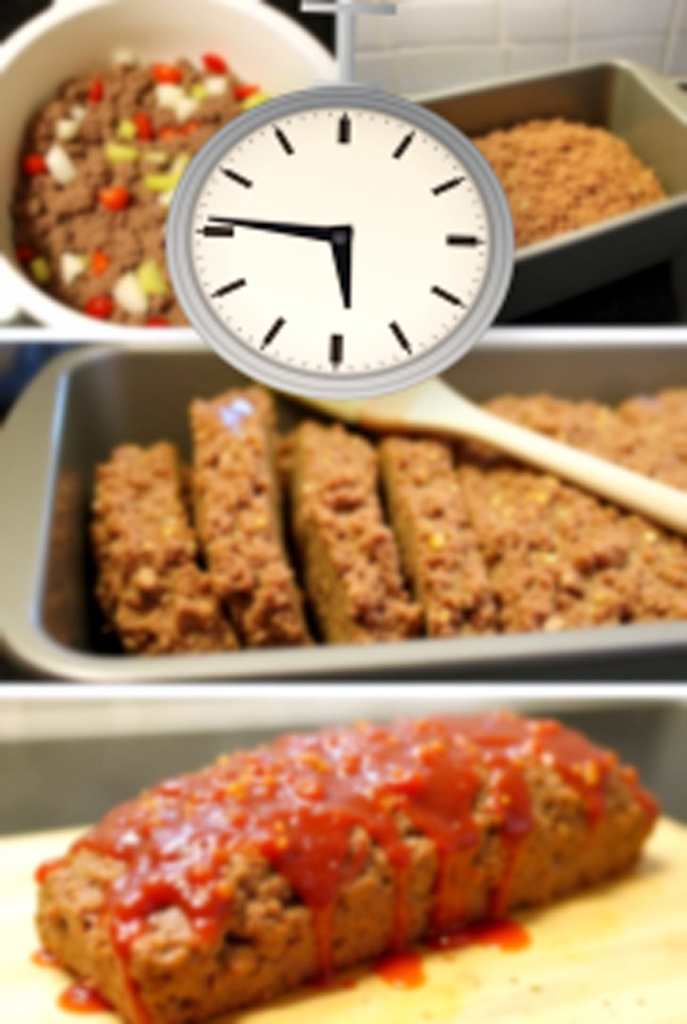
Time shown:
{"hour": 5, "minute": 46}
